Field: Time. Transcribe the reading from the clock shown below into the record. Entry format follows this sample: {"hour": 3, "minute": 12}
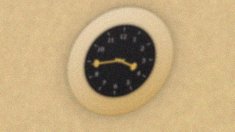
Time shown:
{"hour": 3, "minute": 44}
